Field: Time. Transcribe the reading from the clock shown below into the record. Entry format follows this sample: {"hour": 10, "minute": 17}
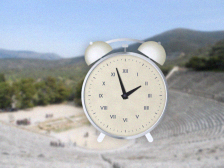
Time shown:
{"hour": 1, "minute": 57}
